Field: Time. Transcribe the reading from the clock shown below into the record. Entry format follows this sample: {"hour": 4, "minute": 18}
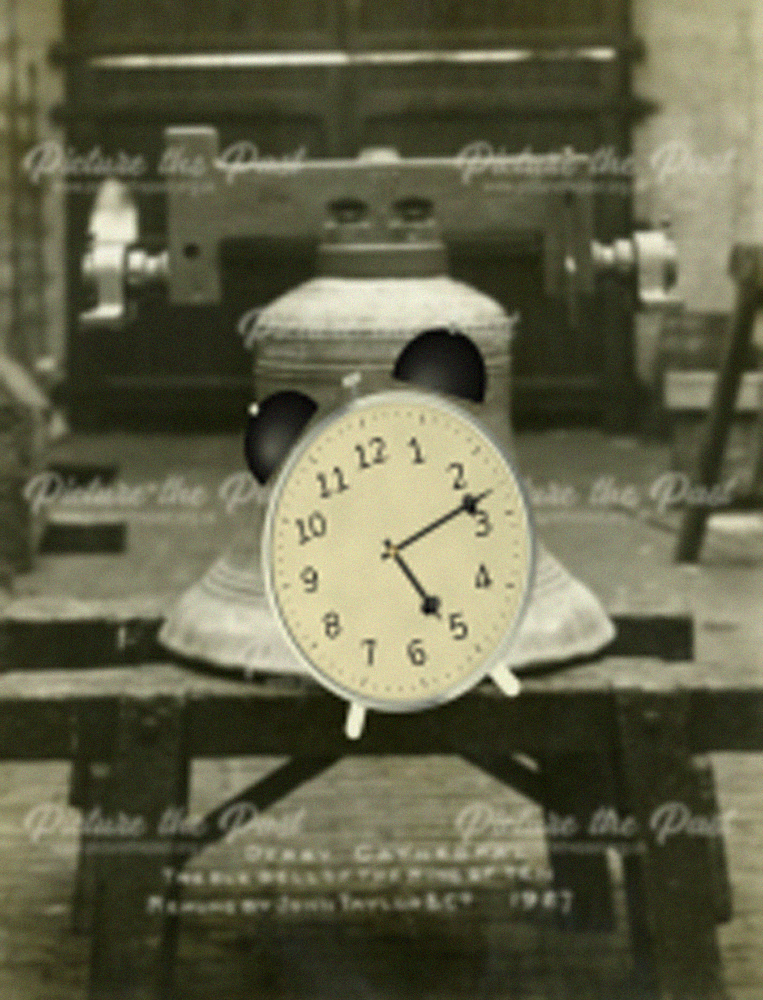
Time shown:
{"hour": 5, "minute": 13}
